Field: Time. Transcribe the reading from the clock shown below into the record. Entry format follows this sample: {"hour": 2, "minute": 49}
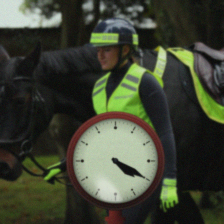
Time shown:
{"hour": 4, "minute": 20}
